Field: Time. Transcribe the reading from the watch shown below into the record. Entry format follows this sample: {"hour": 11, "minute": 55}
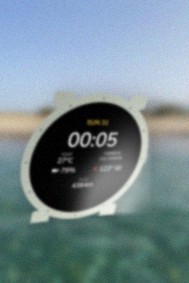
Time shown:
{"hour": 0, "minute": 5}
